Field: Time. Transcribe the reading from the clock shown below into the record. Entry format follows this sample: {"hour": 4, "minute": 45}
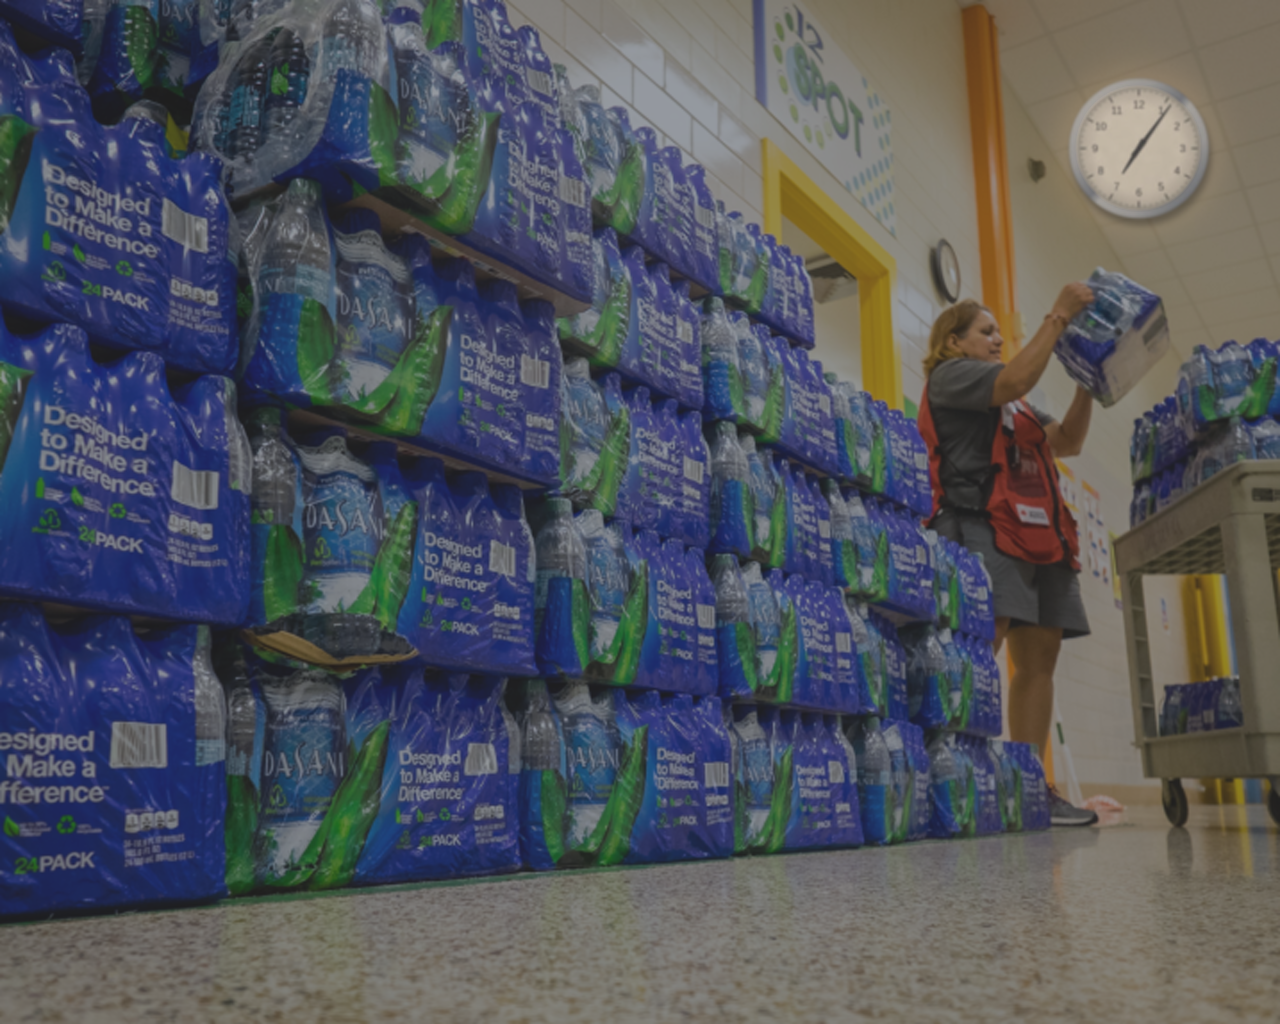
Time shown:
{"hour": 7, "minute": 6}
